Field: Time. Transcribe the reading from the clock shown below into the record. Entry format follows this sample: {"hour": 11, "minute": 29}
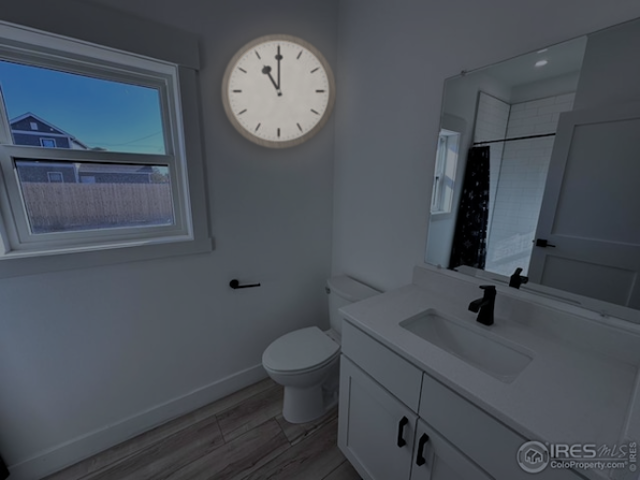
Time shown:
{"hour": 11, "minute": 0}
